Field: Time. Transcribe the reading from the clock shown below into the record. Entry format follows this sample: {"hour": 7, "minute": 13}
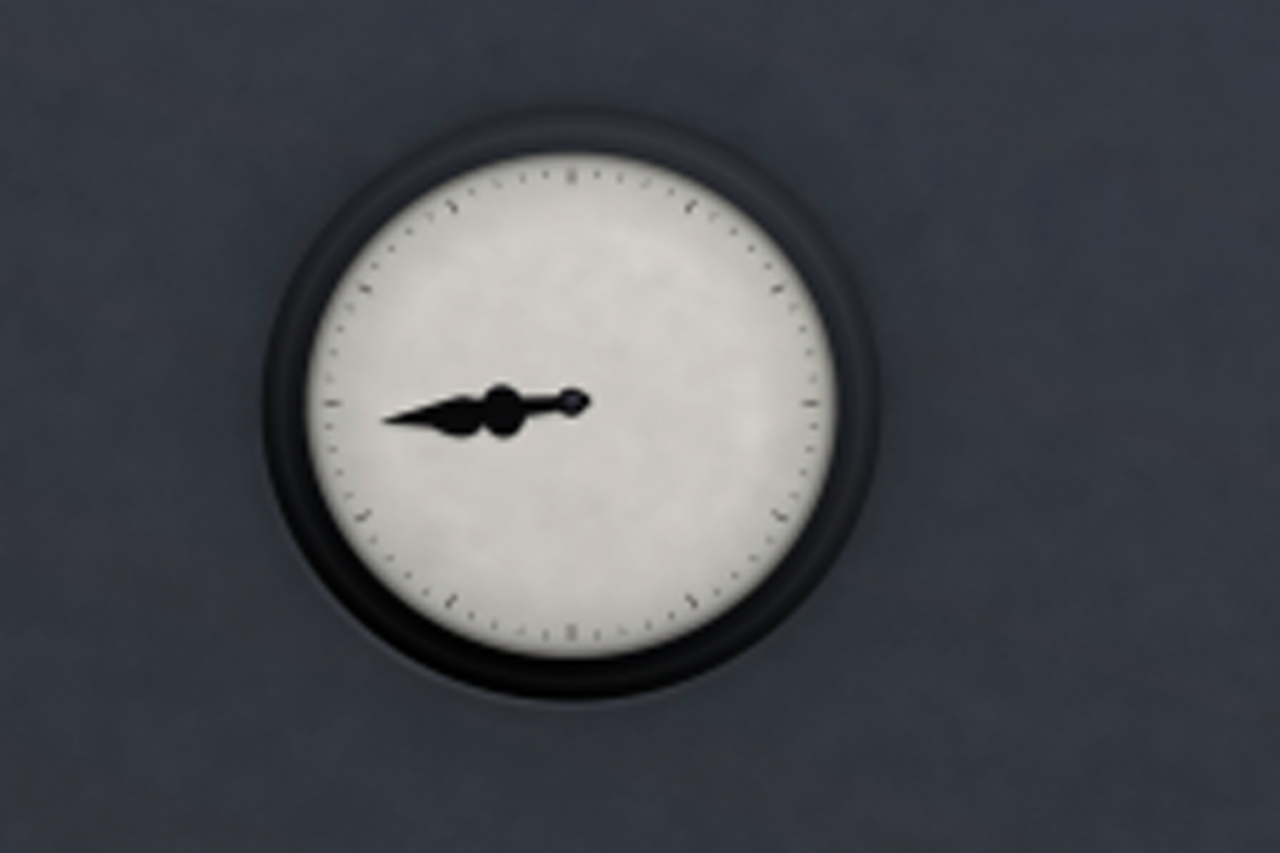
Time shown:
{"hour": 8, "minute": 44}
